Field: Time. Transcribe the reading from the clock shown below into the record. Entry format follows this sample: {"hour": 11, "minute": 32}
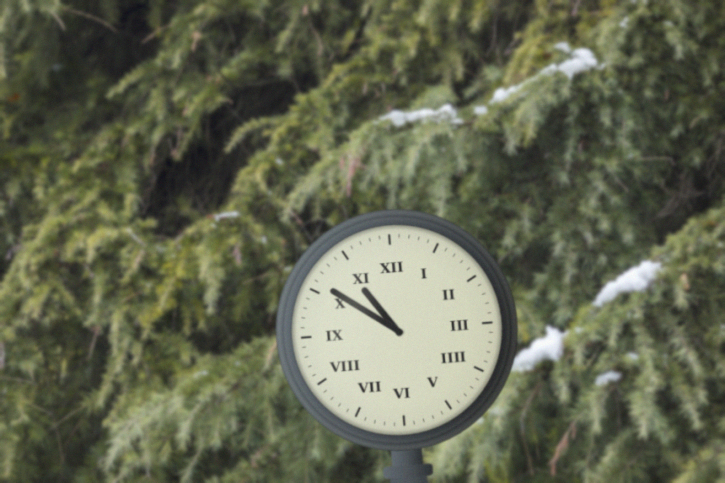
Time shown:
{"hour": 10, "minute": 51}
